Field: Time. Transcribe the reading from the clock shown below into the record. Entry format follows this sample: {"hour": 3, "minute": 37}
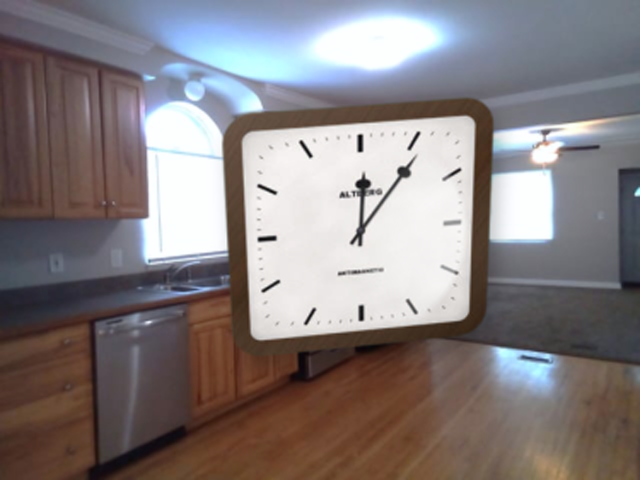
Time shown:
{"hour": 12, "minute": 6}
